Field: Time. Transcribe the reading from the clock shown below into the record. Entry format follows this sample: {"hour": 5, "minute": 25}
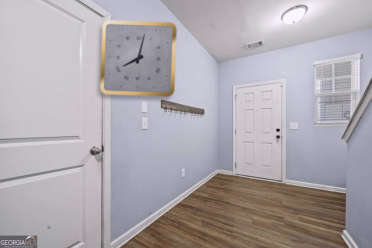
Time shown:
{"hour": 8, "minute": 2}
